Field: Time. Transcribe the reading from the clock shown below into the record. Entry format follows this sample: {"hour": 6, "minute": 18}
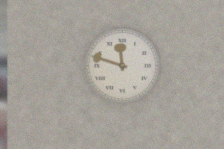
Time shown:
{"hour": 11, "minute": 48}
